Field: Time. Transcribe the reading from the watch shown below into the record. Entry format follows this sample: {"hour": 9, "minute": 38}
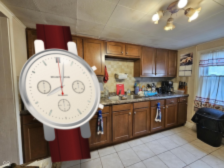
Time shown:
{"hour": 8, "minute": 2}
